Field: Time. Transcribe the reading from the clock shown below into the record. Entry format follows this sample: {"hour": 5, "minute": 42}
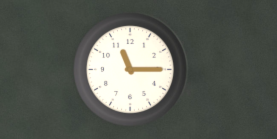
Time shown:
{"hour": 11, "minute": 15}
